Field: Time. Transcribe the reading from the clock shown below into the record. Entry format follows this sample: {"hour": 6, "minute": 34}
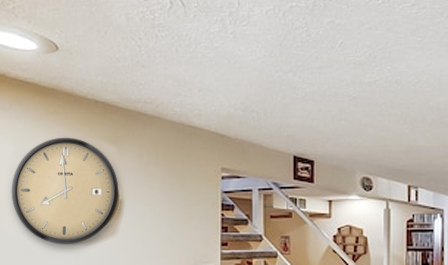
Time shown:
{"hour": 7, "minute": 59}
